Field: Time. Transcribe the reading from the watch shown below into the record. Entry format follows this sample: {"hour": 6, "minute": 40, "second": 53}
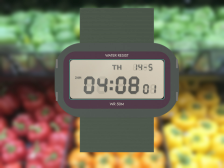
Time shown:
{"hour": 4, "minute": 8, "second": 1}
